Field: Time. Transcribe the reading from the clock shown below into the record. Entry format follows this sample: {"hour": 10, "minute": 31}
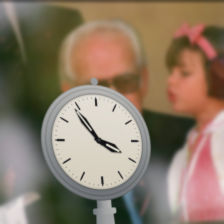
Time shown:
{"hour": 3, "minute": 54}
